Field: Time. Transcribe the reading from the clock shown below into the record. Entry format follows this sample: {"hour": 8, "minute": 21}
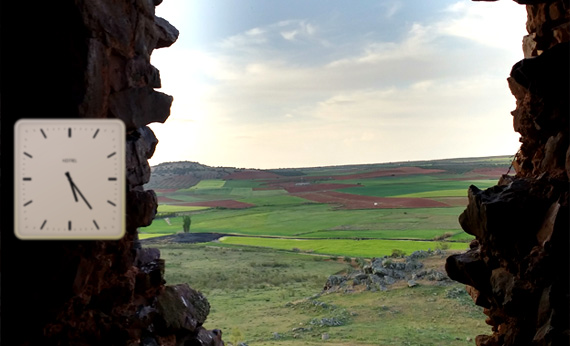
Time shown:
{"hour": 5, "minute": 24}
